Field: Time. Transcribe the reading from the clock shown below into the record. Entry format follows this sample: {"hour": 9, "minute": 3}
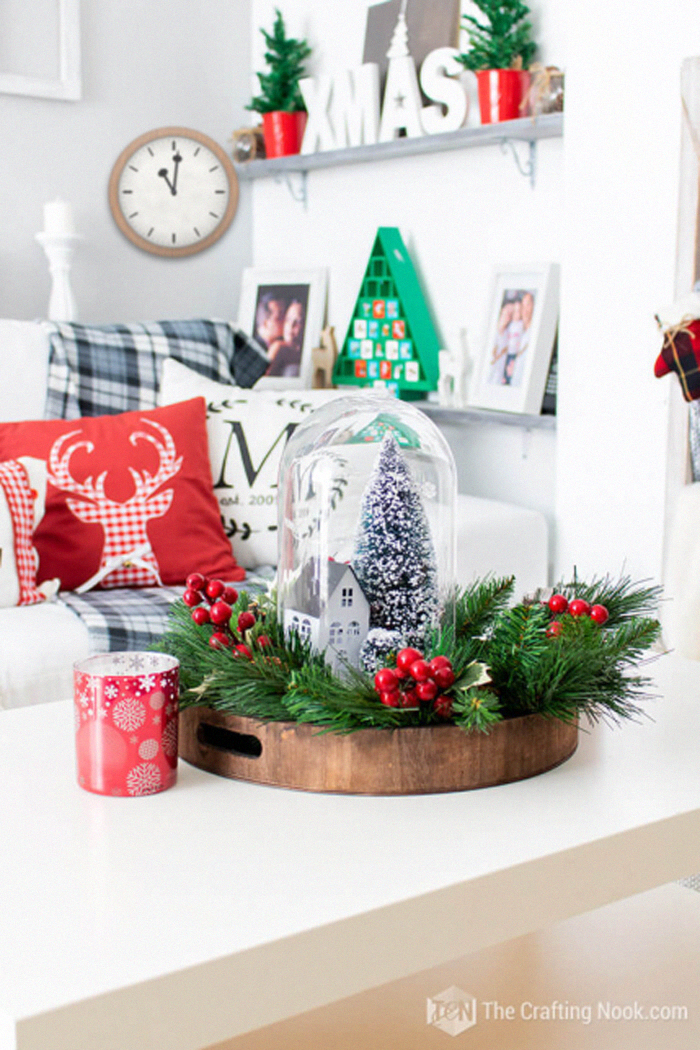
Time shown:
{"hour": 11, "minute": 1}
